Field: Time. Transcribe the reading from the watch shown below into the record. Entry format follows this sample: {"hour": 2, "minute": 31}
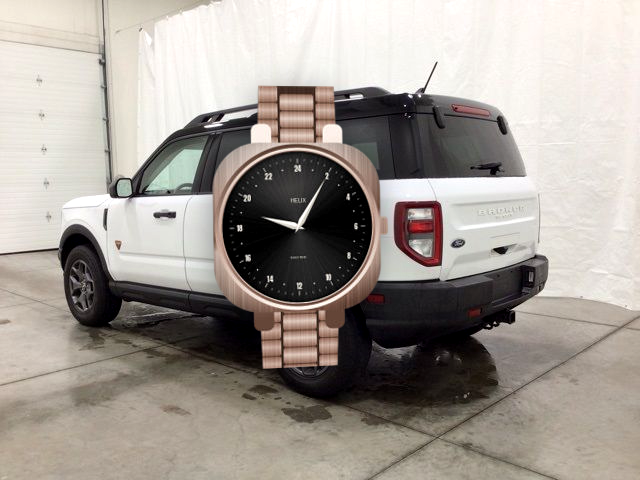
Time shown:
{"hour": 19, "minute": 5}
